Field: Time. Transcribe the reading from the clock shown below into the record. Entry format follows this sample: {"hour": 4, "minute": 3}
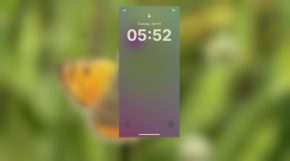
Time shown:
{"hour": 5, "minute": 52}
